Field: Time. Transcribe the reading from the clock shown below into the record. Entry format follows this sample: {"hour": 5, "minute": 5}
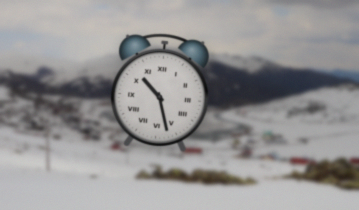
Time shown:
{"hour": 10, "minute": 27}
